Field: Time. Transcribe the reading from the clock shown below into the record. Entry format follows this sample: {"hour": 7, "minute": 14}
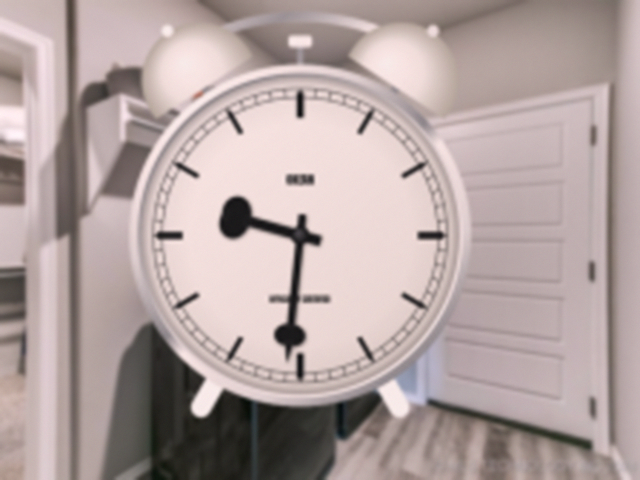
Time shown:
{"hour": 9, "minute": 31}
